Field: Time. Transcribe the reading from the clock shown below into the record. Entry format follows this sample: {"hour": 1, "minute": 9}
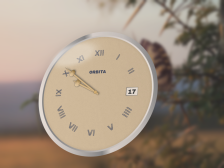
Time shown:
{"hour": 9, "minute": 51}
